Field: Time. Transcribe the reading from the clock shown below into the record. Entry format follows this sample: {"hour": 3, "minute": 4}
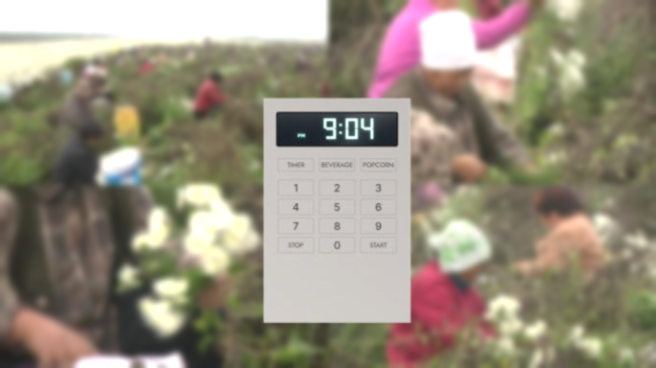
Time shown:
{"hour": 9, "minute": 4}
